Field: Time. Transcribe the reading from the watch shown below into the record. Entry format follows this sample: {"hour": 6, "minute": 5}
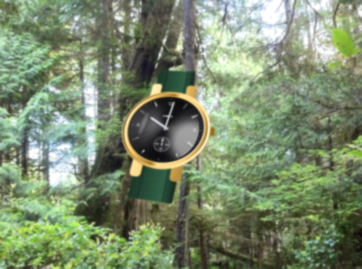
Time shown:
{"hour": 10, "minute": 1}
